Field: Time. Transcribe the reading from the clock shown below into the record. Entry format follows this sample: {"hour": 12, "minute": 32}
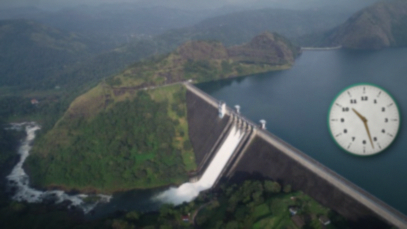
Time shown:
{"hour": 10, "minute": 27}
